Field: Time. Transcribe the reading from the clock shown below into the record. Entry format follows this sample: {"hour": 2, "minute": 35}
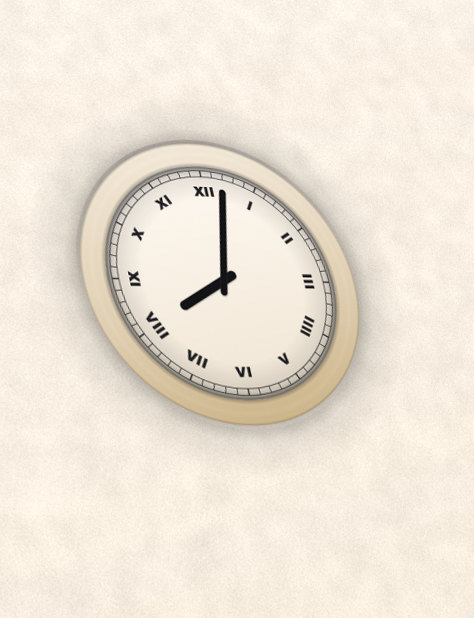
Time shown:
{"hour": 8, "minute": 2}
